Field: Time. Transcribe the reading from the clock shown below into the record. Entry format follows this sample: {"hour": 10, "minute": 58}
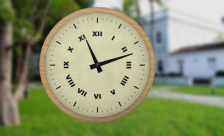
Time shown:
{"hour": 11, "minute": 12}
